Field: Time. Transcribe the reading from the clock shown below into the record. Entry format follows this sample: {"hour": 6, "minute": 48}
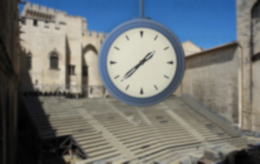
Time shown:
{"hour": 1, "minute": 38}
